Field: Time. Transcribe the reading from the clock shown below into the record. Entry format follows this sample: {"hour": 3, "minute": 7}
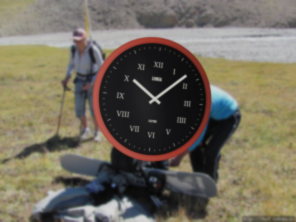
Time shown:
{"hour": 10, "minute": 8}
